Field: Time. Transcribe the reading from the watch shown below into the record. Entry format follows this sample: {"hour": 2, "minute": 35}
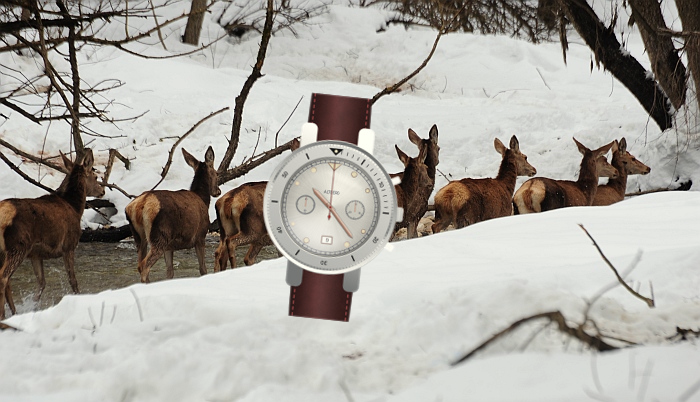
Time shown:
{"hour": 10, "minute": 23}
